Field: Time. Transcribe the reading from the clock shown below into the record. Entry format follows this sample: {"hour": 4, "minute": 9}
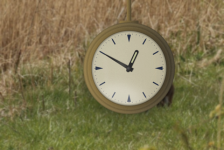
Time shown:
{"hour": 12, "minute": 50}
